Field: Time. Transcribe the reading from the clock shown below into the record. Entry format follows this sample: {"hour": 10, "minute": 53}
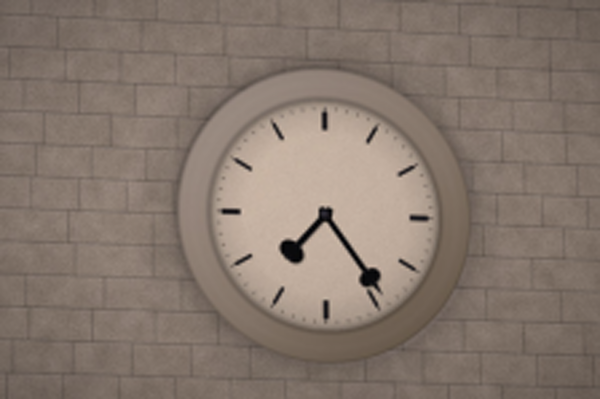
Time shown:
{"hour": 7, "minute": 24}
